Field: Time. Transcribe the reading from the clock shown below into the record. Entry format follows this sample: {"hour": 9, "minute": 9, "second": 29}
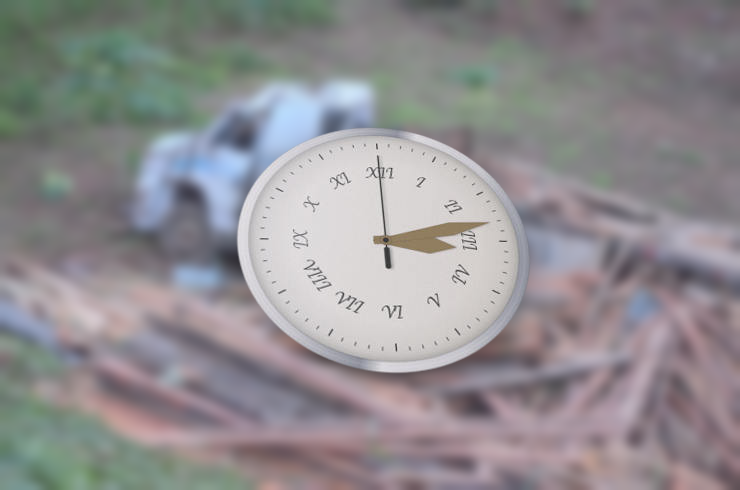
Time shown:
{"hour": 3, "minute": 13, "second": 0}
